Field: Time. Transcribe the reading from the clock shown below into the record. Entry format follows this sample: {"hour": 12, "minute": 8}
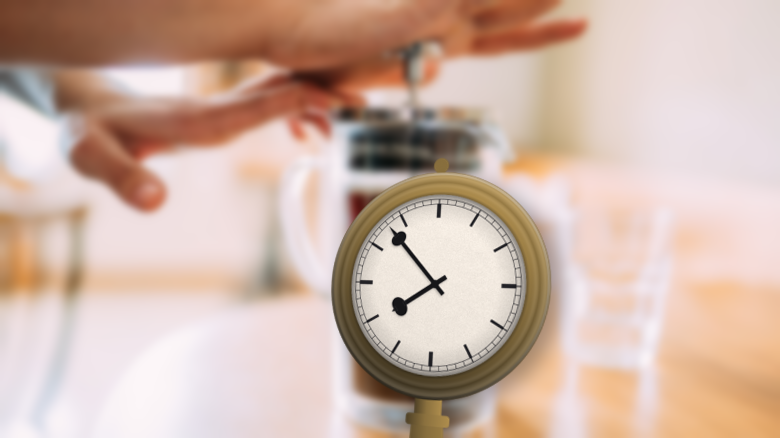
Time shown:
{"hour": 7, "minute": 53}
